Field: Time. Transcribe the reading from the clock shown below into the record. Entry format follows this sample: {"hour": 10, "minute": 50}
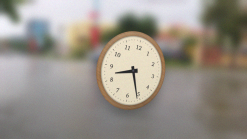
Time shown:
{"hour": 8, "minute": 26}
